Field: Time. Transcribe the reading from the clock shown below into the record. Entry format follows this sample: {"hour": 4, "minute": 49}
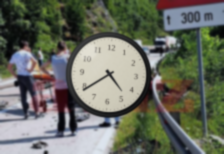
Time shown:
{"hour": 4, "minute": 39}
